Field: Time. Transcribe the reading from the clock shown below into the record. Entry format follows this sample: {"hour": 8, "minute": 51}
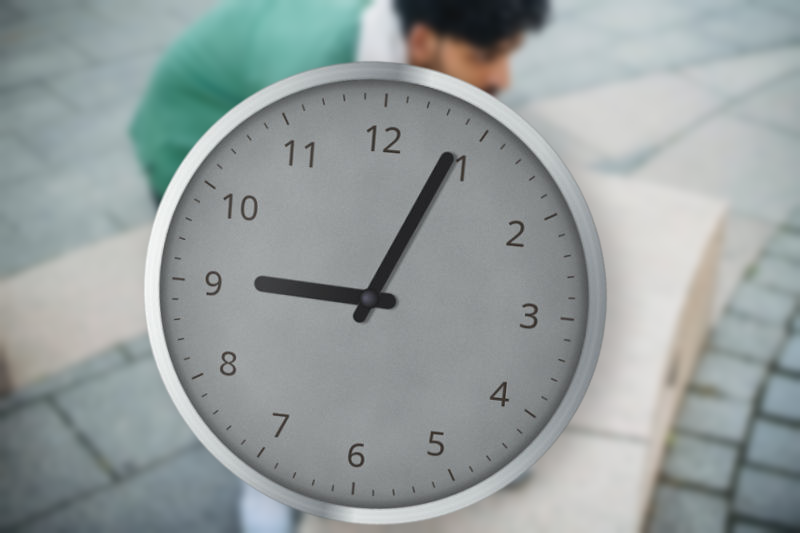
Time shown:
{"hour": 9, "minute": 4}
